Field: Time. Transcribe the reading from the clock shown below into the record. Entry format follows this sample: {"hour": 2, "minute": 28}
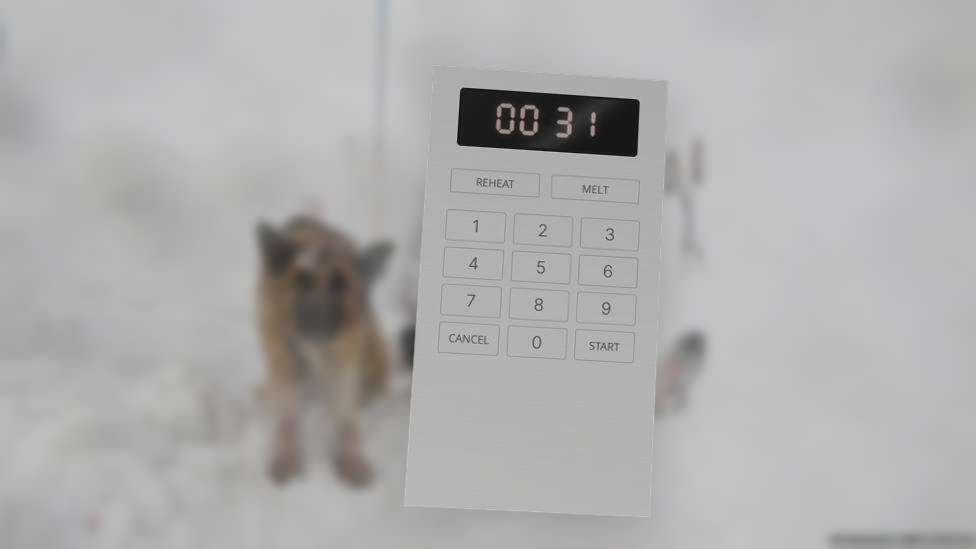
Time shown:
{"hour": 0, "minute": 31}
